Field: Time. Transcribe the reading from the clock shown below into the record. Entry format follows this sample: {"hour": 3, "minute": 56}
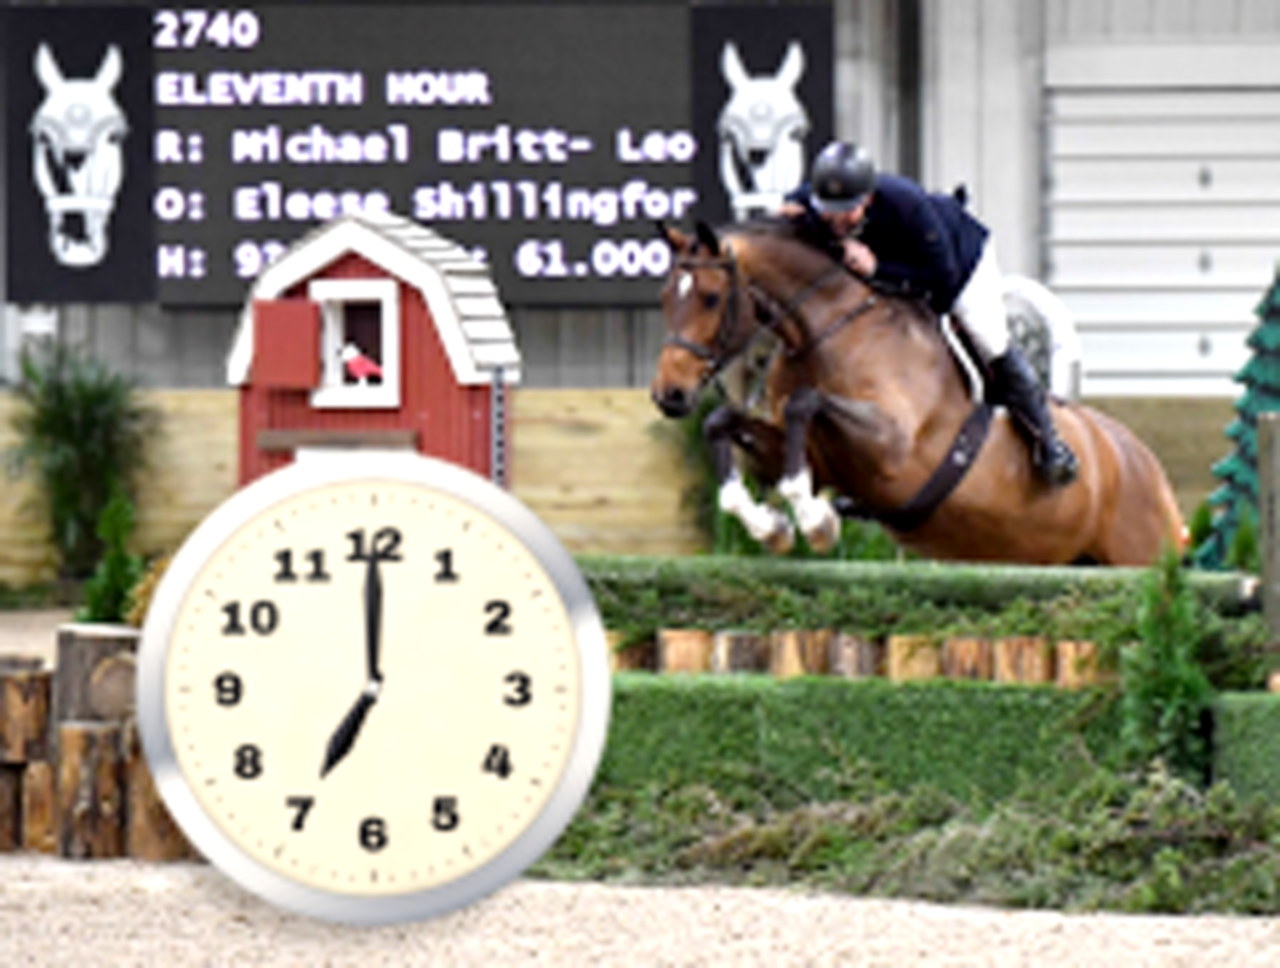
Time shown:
{"hour": 7, "minute": 0}
